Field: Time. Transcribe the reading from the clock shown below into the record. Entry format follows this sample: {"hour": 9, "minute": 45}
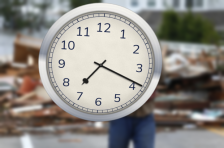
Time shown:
{"hour": 7, "minute": 19}
